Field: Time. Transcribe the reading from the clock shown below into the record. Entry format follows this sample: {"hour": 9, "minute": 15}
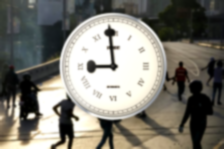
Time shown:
{"hour": 8, "minute": 59}
